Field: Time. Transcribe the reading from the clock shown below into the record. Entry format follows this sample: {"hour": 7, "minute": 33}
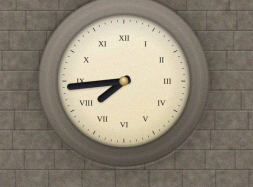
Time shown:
{"hour": 7, "minute": 44}
